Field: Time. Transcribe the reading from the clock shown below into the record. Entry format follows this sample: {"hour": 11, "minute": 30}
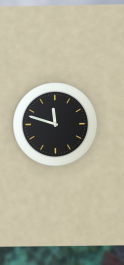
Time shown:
{"hour": 11, "minute": 48}
